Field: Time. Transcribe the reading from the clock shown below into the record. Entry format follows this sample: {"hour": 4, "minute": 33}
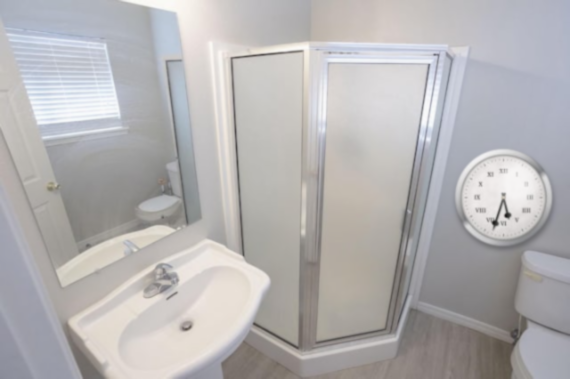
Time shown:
{"hour": 5, "minute": 33}
